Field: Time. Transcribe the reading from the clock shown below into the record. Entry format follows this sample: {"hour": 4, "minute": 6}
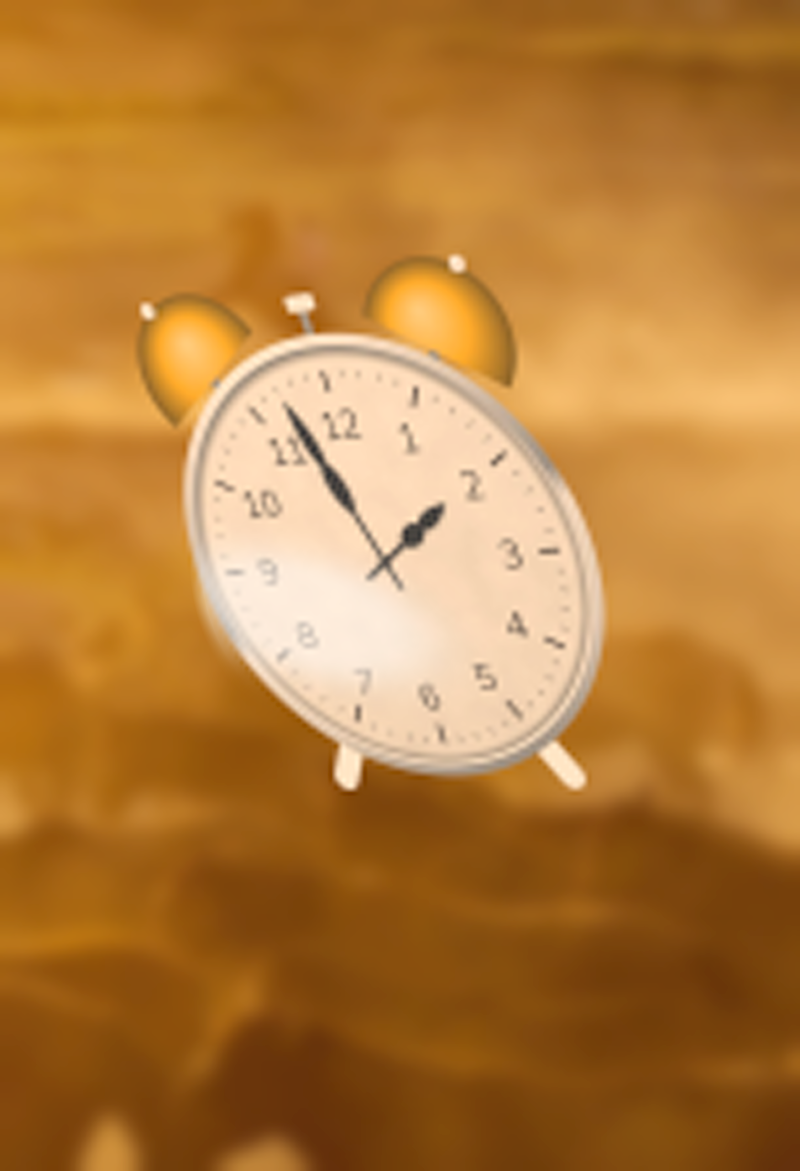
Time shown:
{"hour": 1, "minute": 57}
